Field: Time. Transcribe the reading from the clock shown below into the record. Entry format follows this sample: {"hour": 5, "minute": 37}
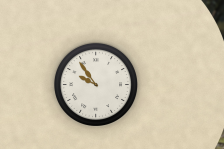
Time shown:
{"hour": 9, "minute": 54}
